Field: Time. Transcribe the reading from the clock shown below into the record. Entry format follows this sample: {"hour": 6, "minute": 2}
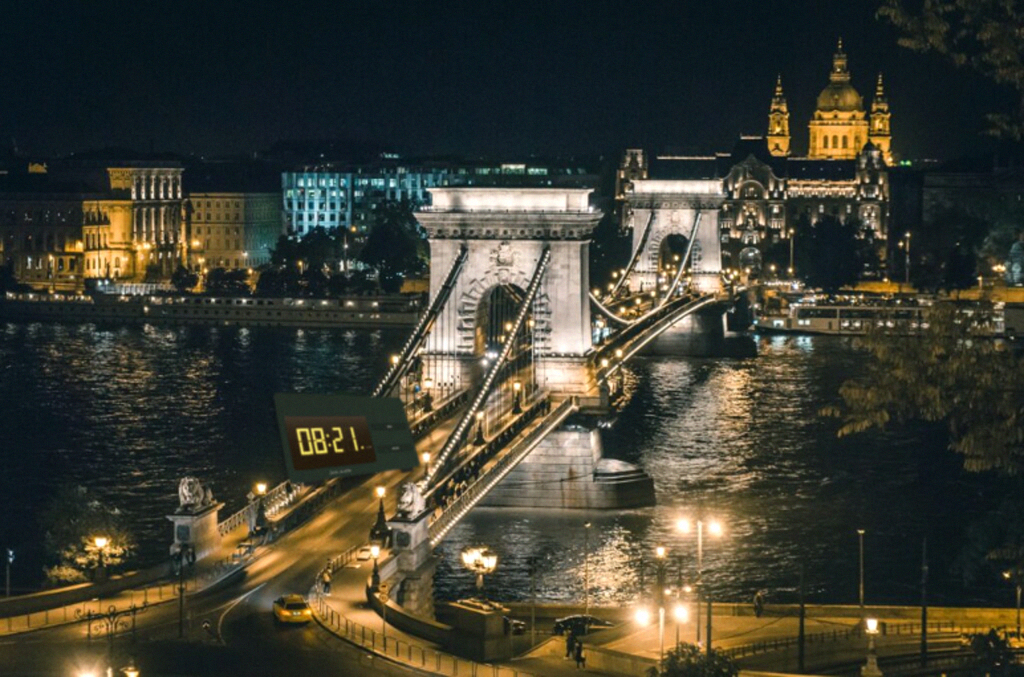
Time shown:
{"hour": 8, "minute": 21}
